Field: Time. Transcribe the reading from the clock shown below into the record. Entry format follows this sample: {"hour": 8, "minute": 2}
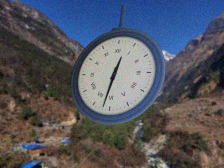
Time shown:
{"hour": 12, "minute": 32}
